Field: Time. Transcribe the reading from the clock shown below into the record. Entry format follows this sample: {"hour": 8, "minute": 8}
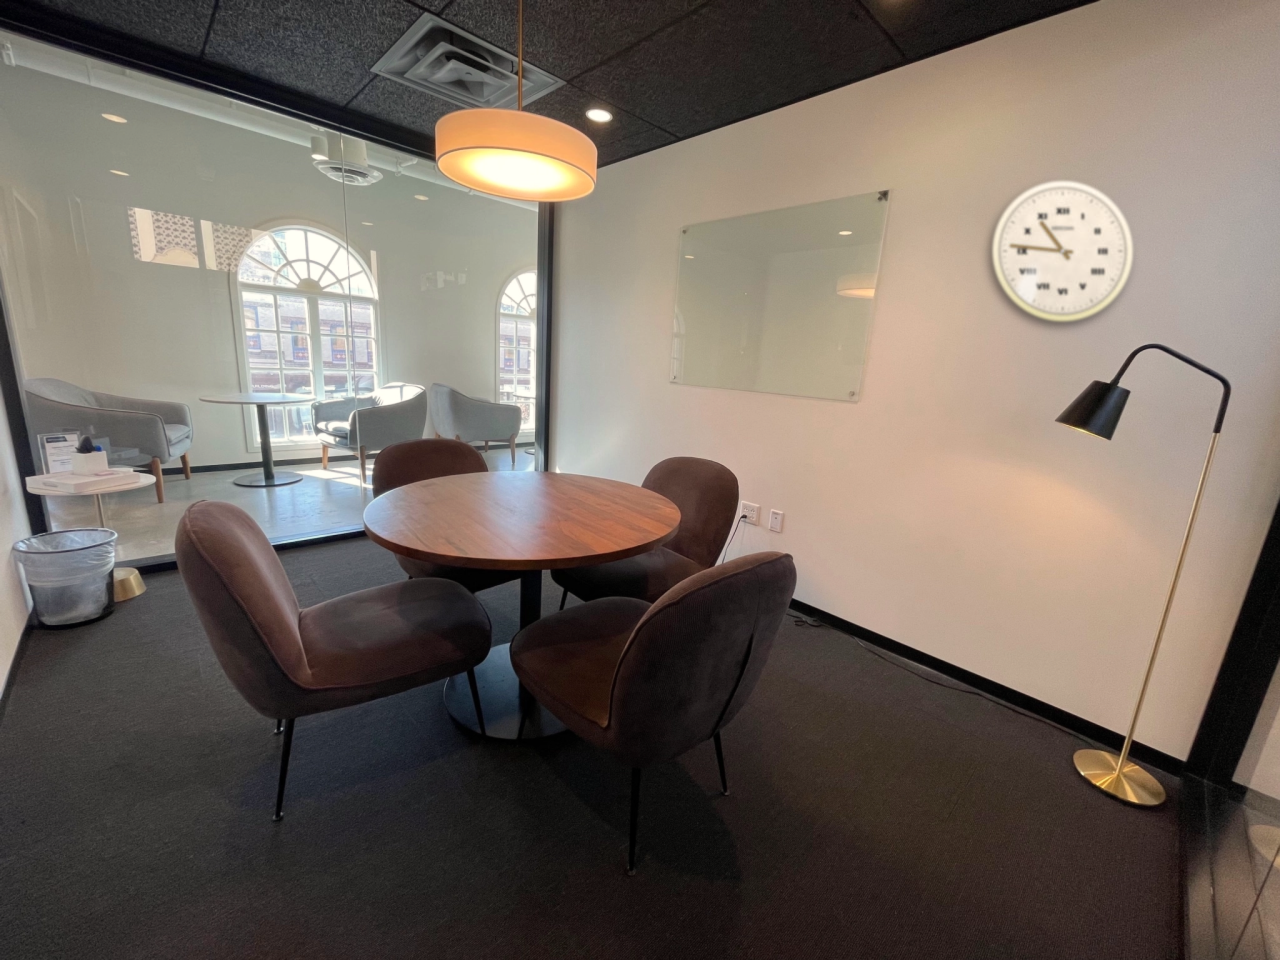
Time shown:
{"hour": 10, "minute": 46}
